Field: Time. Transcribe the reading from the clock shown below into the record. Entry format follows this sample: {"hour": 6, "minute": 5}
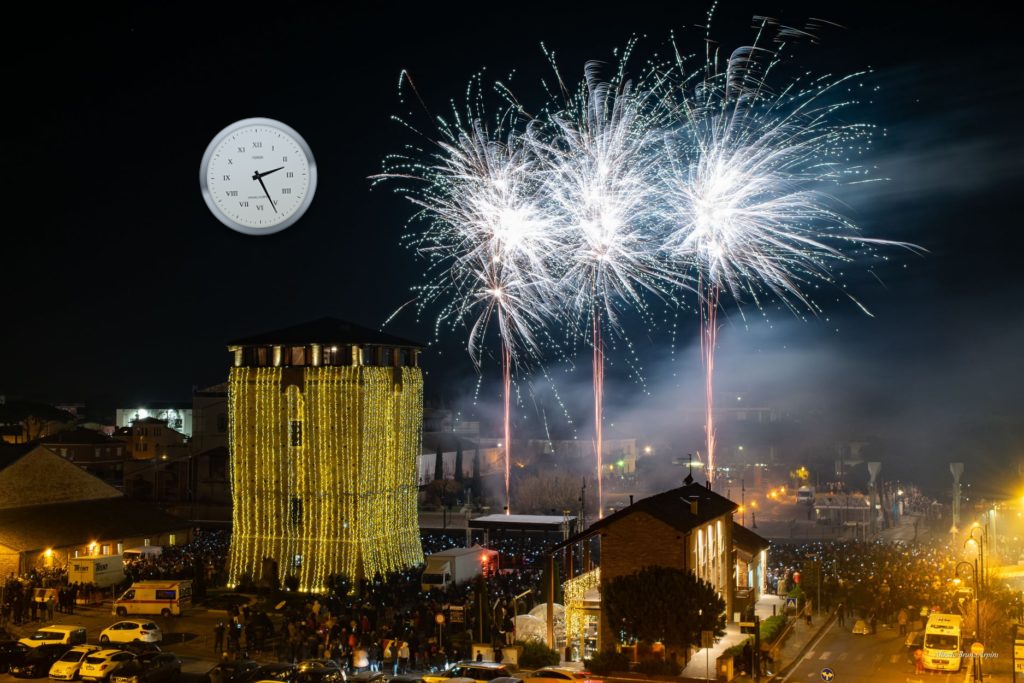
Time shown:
{"hour": 2, "minute": 26}
